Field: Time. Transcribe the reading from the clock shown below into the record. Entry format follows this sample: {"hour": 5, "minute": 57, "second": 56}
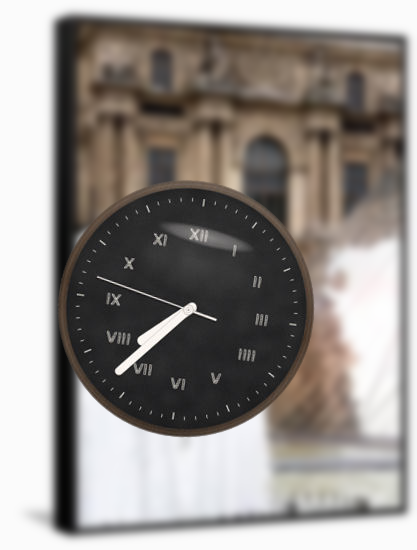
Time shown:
{"hour": 7, "minute": 36, "second": 47}
